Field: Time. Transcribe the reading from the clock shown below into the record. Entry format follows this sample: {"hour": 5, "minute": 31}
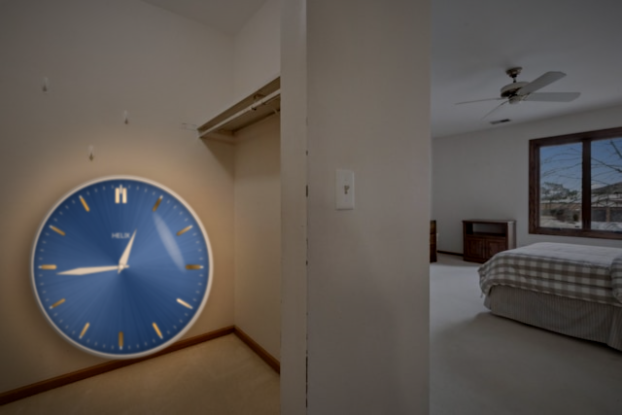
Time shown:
{"hour": 12, "minute": 44}
